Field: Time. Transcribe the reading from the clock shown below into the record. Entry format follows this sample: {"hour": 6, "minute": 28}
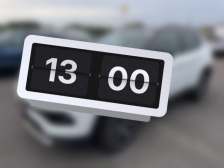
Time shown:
{"hour": 13, "minute": 0}
